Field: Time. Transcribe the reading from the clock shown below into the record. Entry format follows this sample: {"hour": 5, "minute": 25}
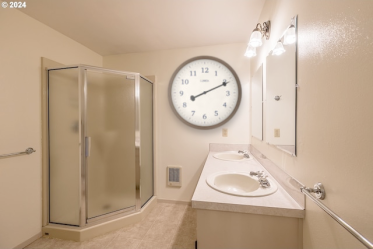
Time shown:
{"hour": 8, "minute": 11}
